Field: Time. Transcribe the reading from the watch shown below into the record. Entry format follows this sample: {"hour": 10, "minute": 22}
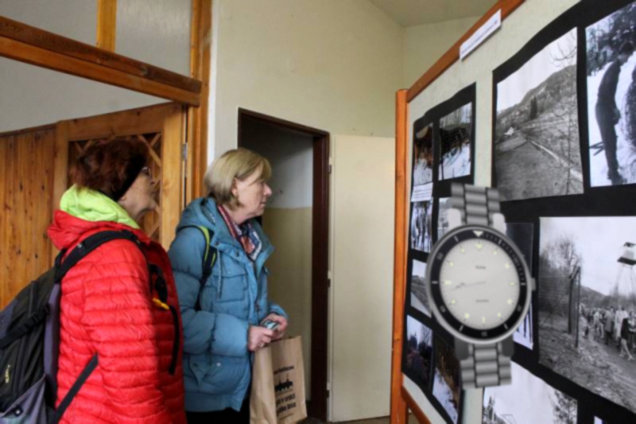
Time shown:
{"hour": 8, "minute": 43}
